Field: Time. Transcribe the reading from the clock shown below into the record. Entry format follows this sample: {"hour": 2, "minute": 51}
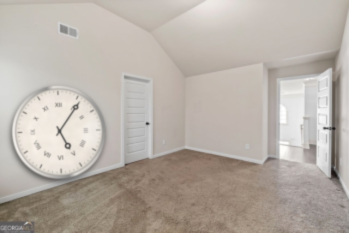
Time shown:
{"hour": 5, "minute": 6}
